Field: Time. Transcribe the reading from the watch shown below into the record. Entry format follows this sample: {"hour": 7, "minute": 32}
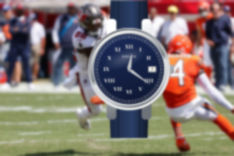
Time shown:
{"hour": 12, "minute": 21}
